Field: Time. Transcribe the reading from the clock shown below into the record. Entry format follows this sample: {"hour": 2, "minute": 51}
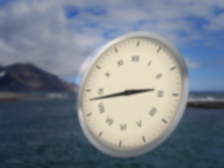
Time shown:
{"hour": 2, "minute": 43}
